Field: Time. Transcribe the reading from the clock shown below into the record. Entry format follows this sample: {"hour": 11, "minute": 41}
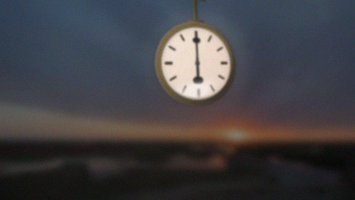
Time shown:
{"hour": 6, "minute": 0}
